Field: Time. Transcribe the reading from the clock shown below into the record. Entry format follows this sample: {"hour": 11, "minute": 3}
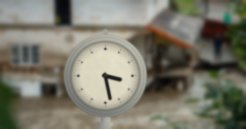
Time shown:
{"hour": 3, "minute": 28}
